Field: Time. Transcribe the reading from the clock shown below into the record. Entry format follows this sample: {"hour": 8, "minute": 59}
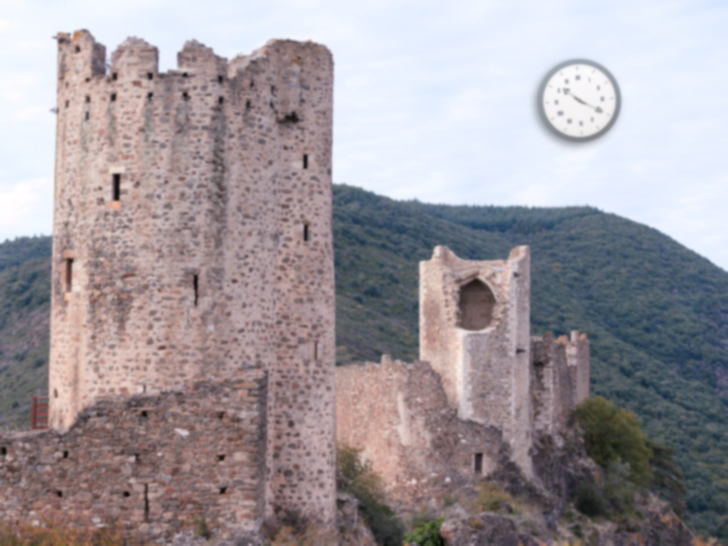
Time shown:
{"hour": 10, "minute": 20}
